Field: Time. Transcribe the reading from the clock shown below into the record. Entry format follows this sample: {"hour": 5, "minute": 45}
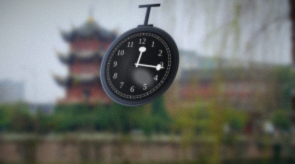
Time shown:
{"hour": 12, "minute": 16}
